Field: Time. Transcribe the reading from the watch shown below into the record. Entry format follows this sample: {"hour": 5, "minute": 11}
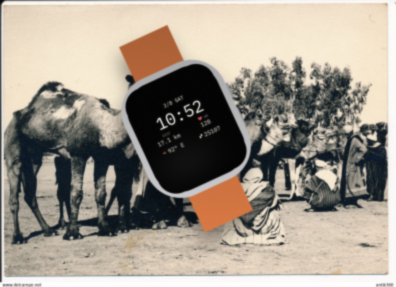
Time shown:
{"hour": 10, "minute": 52}
